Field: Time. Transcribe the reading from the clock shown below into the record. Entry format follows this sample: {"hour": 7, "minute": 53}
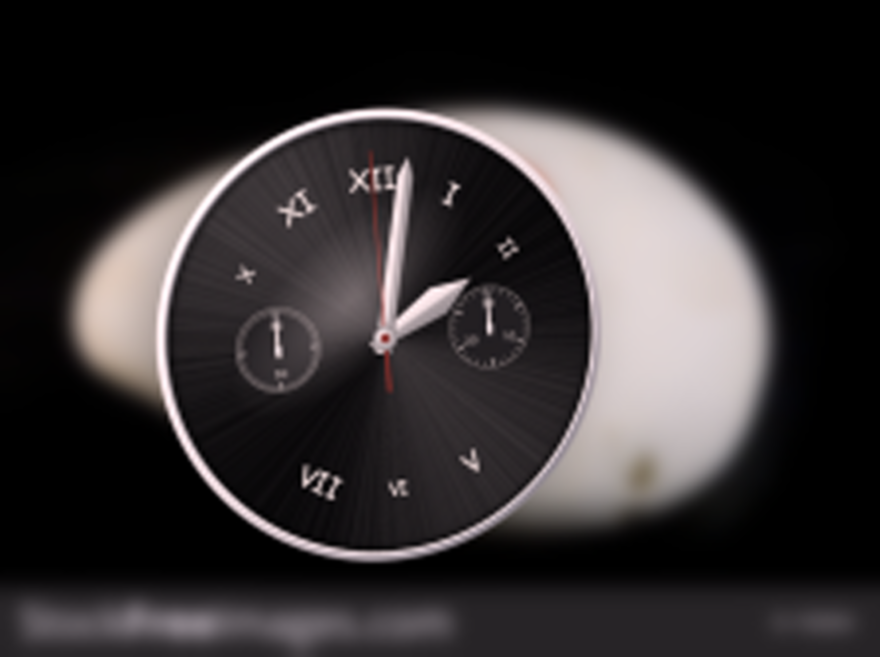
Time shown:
{"hour": 2, "minute": 2}
